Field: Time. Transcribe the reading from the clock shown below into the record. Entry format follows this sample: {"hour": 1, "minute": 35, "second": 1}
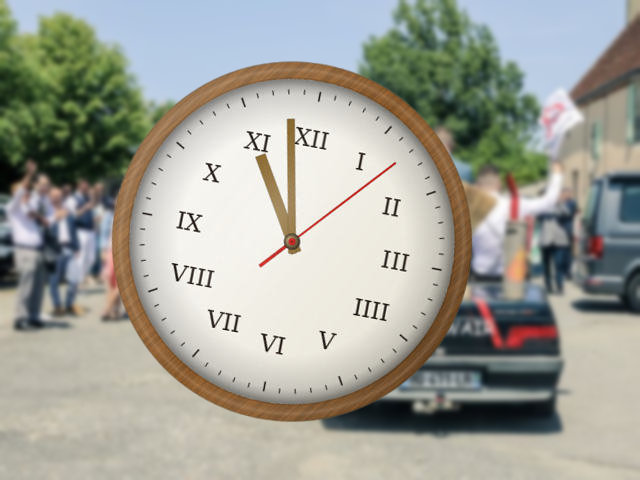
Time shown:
{"hour": 10, "minute": 58, "second": 7}
